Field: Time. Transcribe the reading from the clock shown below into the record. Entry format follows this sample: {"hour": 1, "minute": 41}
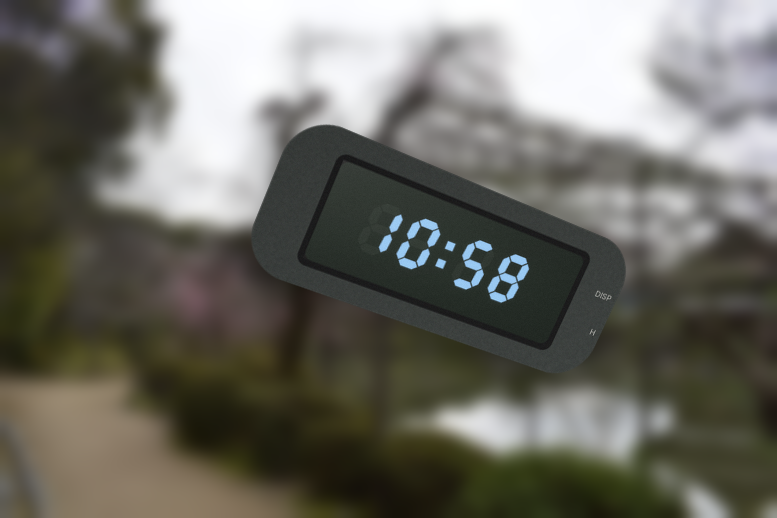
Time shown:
{"hour": 10, "minute": 58}
